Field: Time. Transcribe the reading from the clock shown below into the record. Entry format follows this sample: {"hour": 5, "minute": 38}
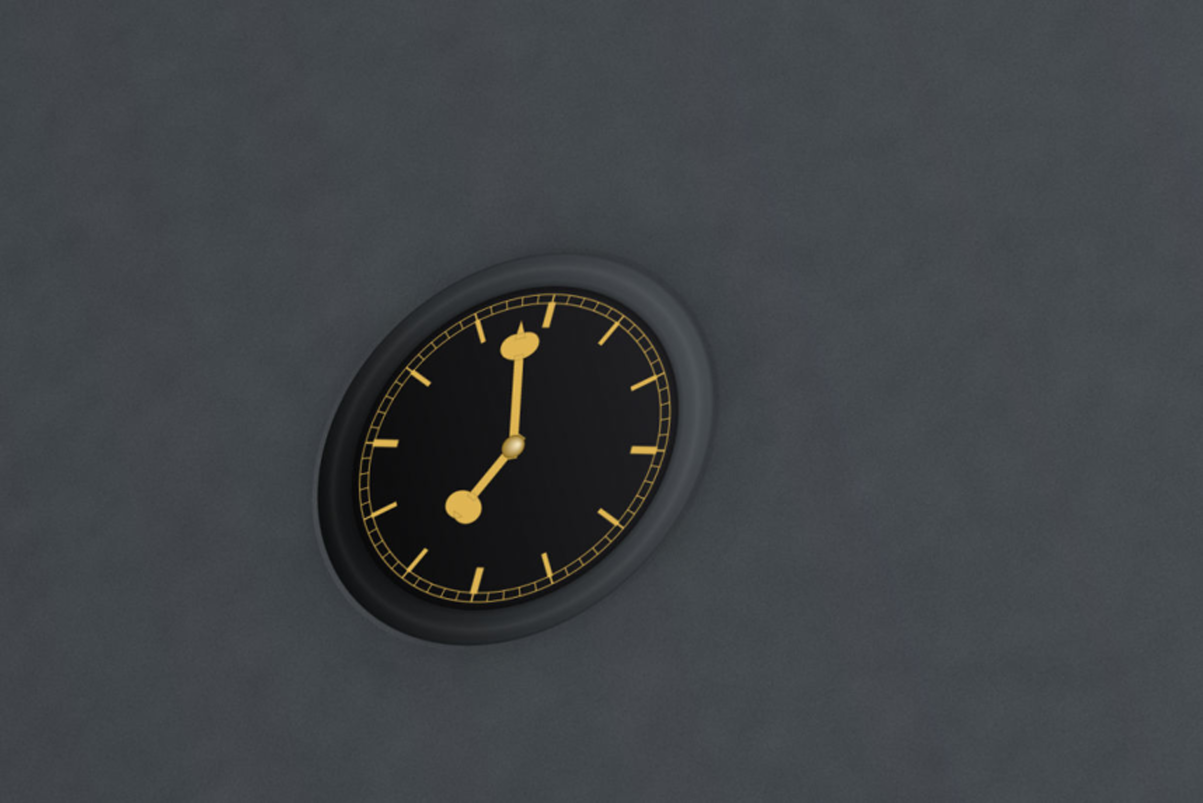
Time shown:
{"hour": 6, "minute": 58}
